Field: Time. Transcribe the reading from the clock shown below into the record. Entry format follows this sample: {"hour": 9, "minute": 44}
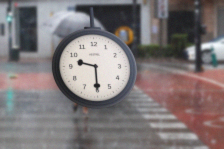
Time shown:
{"hour": 9, "minute": 30}
